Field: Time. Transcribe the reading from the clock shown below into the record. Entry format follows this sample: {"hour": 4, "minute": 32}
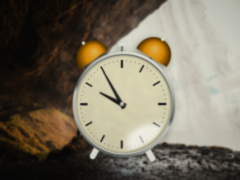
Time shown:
{"hour": 9, "minute": 55}
